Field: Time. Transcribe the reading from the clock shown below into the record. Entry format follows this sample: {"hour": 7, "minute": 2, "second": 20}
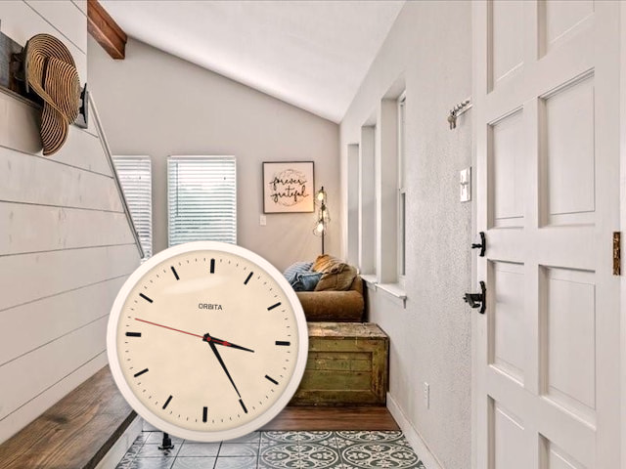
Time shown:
{"hour": 3, "minute": 24, "second": 47}
